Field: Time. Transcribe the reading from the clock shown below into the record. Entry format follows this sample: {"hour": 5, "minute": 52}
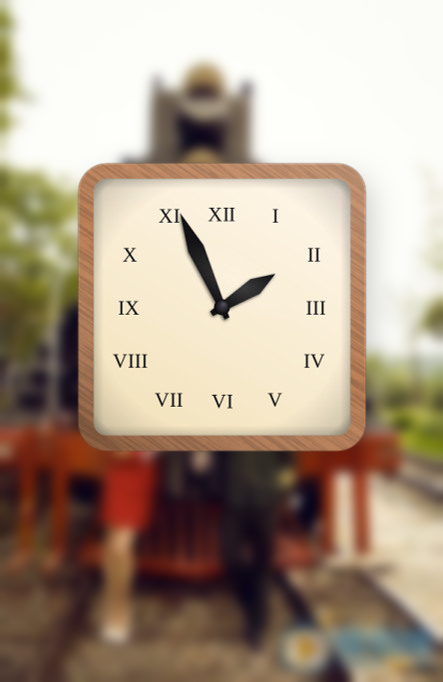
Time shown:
{"hour": 1, "minute": 56}
